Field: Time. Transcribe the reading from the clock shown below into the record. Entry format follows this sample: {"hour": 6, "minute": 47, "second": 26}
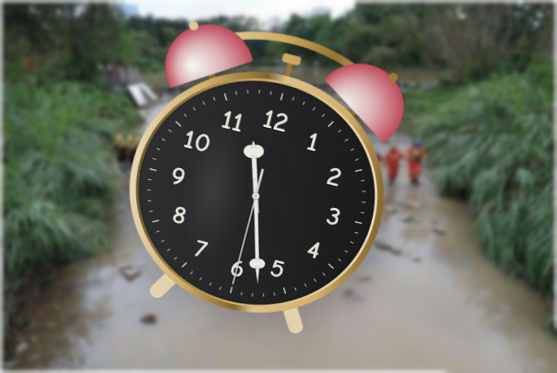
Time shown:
{"hour": 11, "minute": 27, "second": 30}
